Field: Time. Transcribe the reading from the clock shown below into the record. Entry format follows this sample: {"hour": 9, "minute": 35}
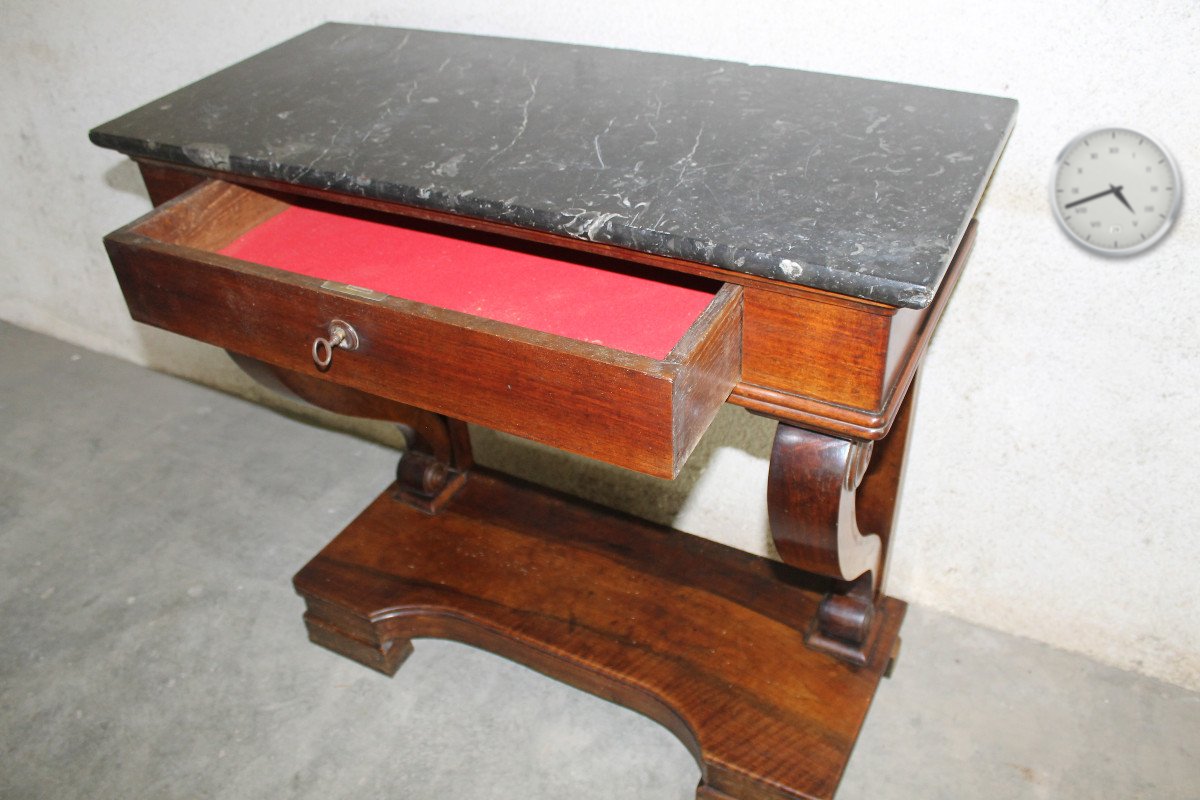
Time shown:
{"hour": 4, "minute": 42}
